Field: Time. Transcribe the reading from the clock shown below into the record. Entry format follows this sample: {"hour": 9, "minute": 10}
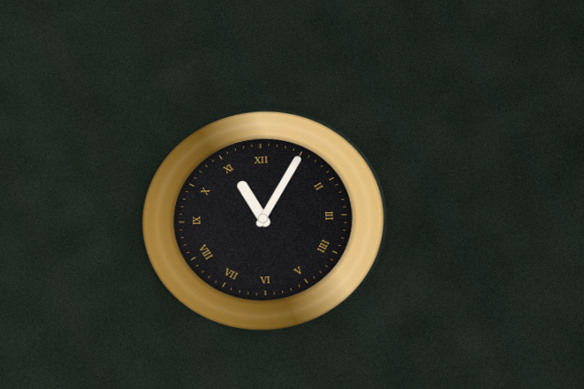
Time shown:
{"hour": 11, "minute": 5}
